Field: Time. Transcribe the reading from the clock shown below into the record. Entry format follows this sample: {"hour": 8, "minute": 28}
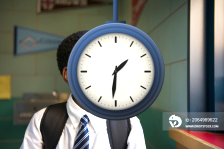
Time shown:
{"hour": 1, "minute": 31}
